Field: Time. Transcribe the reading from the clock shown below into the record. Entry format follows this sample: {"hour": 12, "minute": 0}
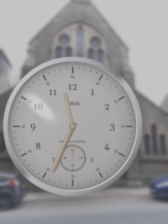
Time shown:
{"hour": 11, "minute": 34}
